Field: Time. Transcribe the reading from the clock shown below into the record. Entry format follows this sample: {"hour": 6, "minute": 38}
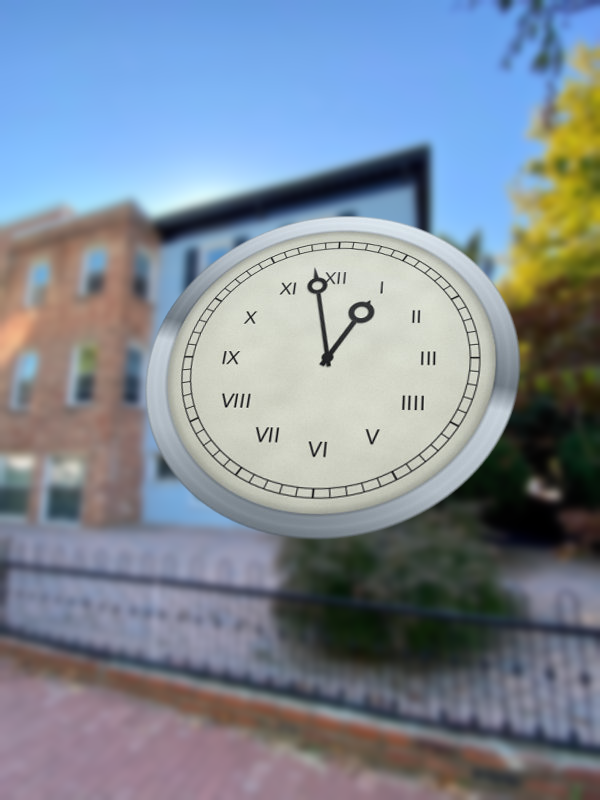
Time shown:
{"hour": 12, "minute": 58}
